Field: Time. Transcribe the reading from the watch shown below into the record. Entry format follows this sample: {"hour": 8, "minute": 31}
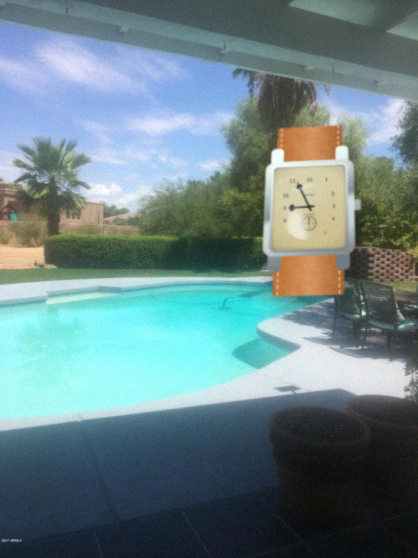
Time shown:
{"hour": 8, "minute": 56}
